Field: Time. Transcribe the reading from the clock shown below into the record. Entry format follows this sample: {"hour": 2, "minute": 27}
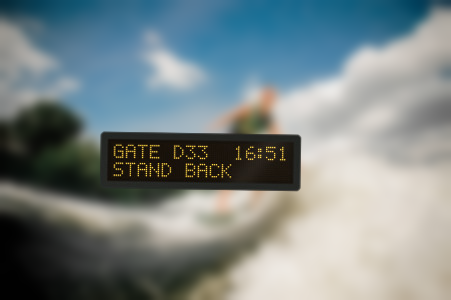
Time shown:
{"hour": 16, "minute": 51}
